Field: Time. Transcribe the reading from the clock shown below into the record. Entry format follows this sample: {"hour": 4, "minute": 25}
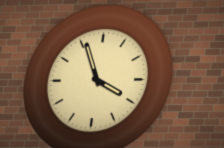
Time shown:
{"hour": 3, "minute": 56}
